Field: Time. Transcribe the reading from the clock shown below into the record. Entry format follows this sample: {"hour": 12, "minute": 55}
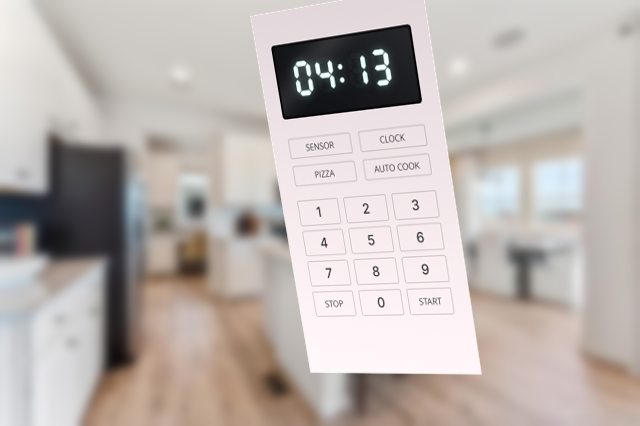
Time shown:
{"hour": 4, "minute": 13}
